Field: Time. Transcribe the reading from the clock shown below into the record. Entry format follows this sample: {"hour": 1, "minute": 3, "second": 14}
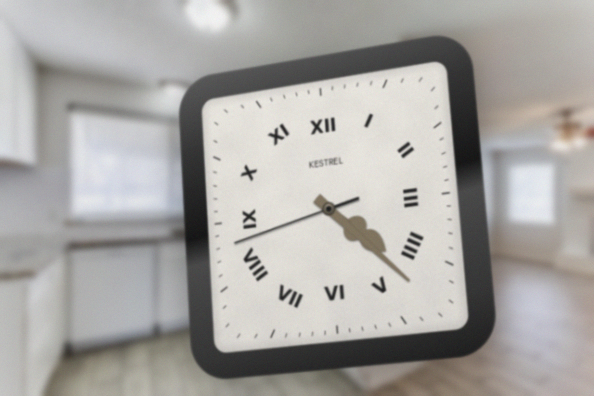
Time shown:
{"hour": 4, "minute": 22, "second": 43}
